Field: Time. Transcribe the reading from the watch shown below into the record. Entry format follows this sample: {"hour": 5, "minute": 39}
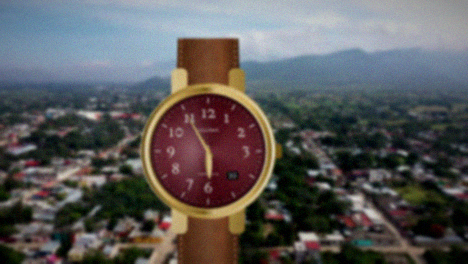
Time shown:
{"hour": 5, "minute": 55}
